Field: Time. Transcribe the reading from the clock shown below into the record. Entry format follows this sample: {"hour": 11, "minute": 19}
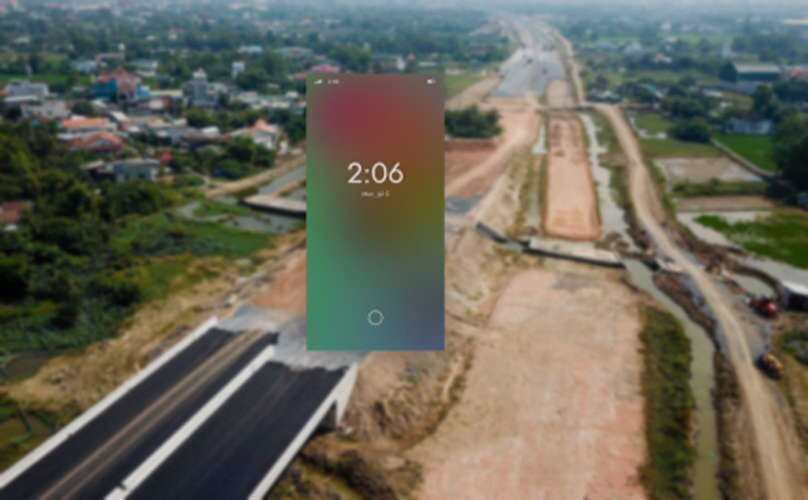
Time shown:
{"hour": 2, "minute": 6}
